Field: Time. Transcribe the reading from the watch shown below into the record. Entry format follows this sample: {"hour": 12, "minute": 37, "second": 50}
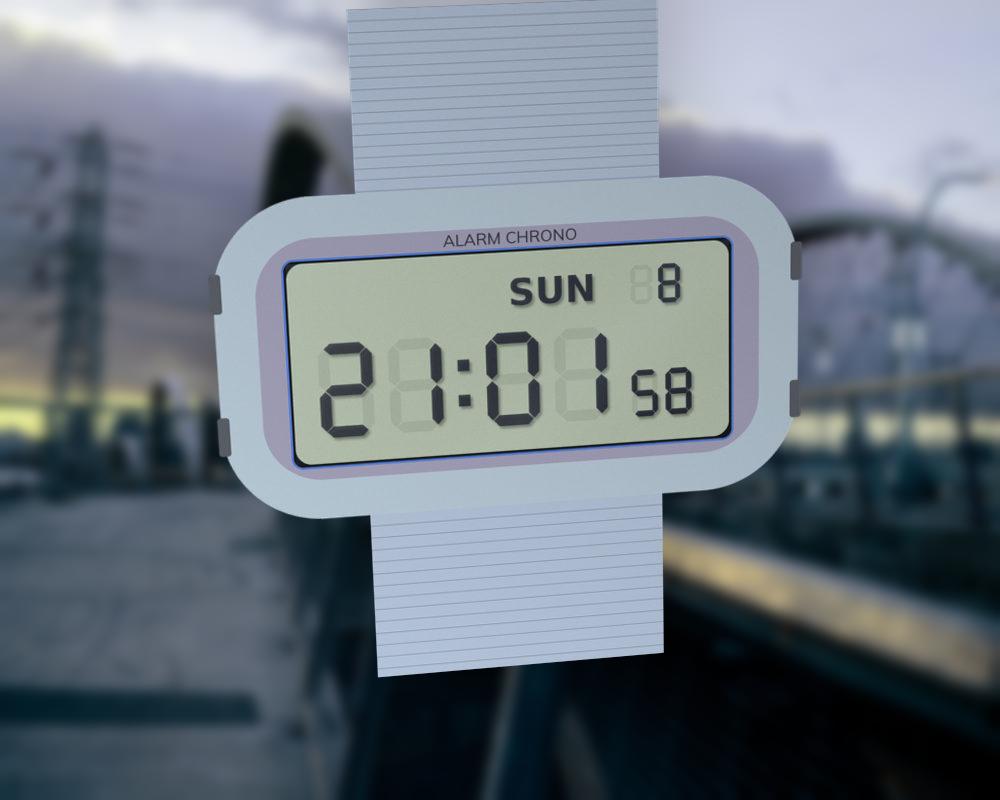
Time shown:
{"hour": 21, "minute": 1, "second": 58}
